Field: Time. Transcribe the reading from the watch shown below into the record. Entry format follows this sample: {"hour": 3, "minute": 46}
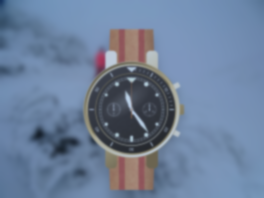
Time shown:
{"hour": 11, "minute": 24}
